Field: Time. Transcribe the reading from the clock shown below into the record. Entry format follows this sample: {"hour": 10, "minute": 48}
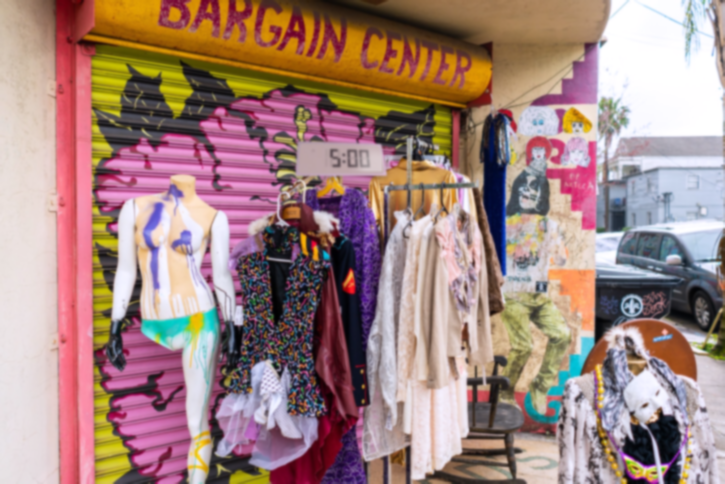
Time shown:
{"hour": 5, "minute": 0}
